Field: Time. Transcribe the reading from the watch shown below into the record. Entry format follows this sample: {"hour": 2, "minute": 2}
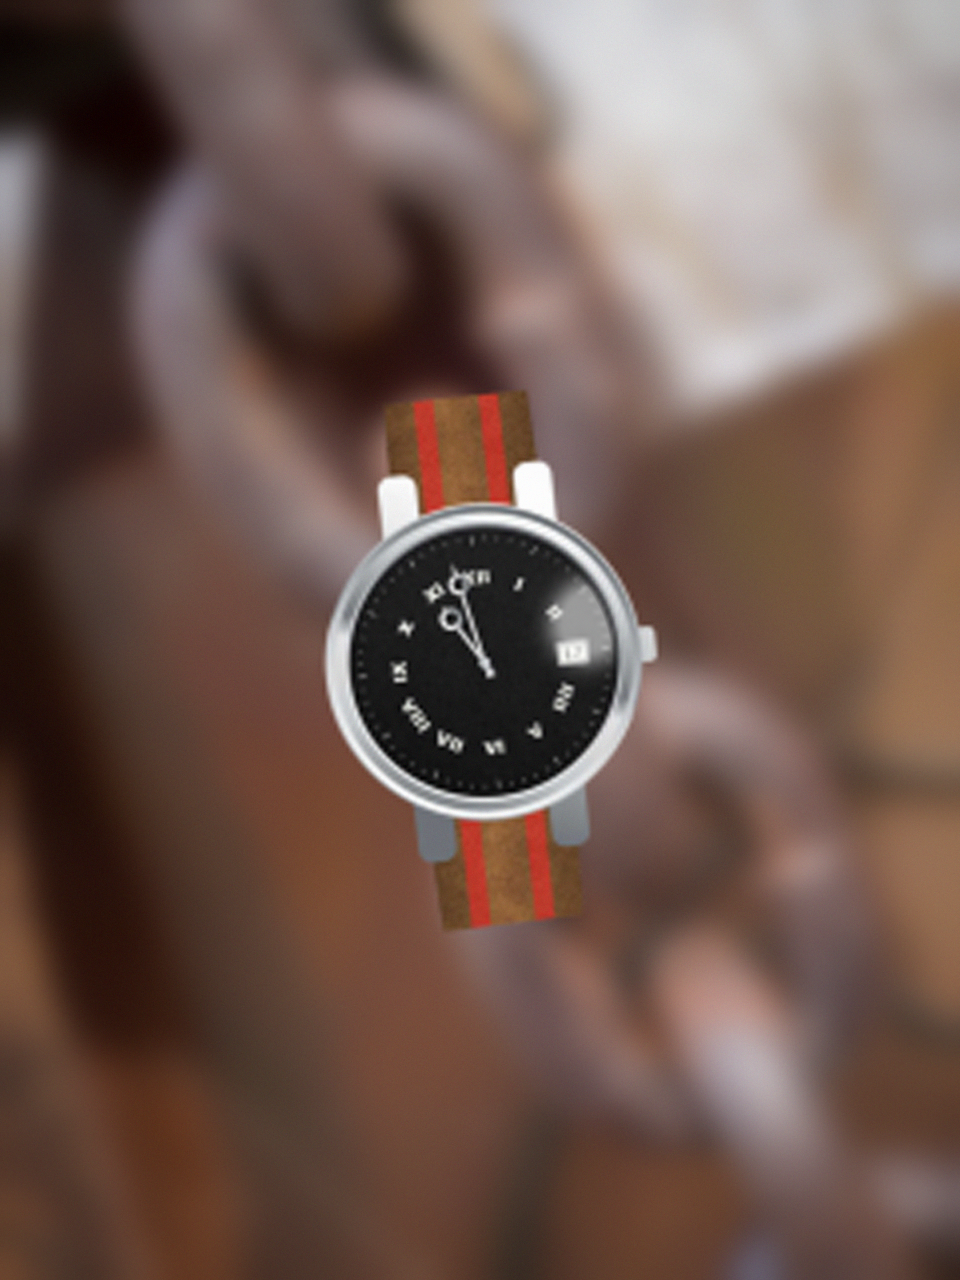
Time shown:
{"hour": 10, "minute": 58}
